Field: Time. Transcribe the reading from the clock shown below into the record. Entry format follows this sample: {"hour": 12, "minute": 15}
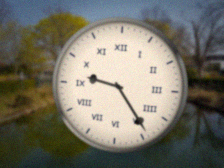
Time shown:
{"hour": 9, "minute": 24}
